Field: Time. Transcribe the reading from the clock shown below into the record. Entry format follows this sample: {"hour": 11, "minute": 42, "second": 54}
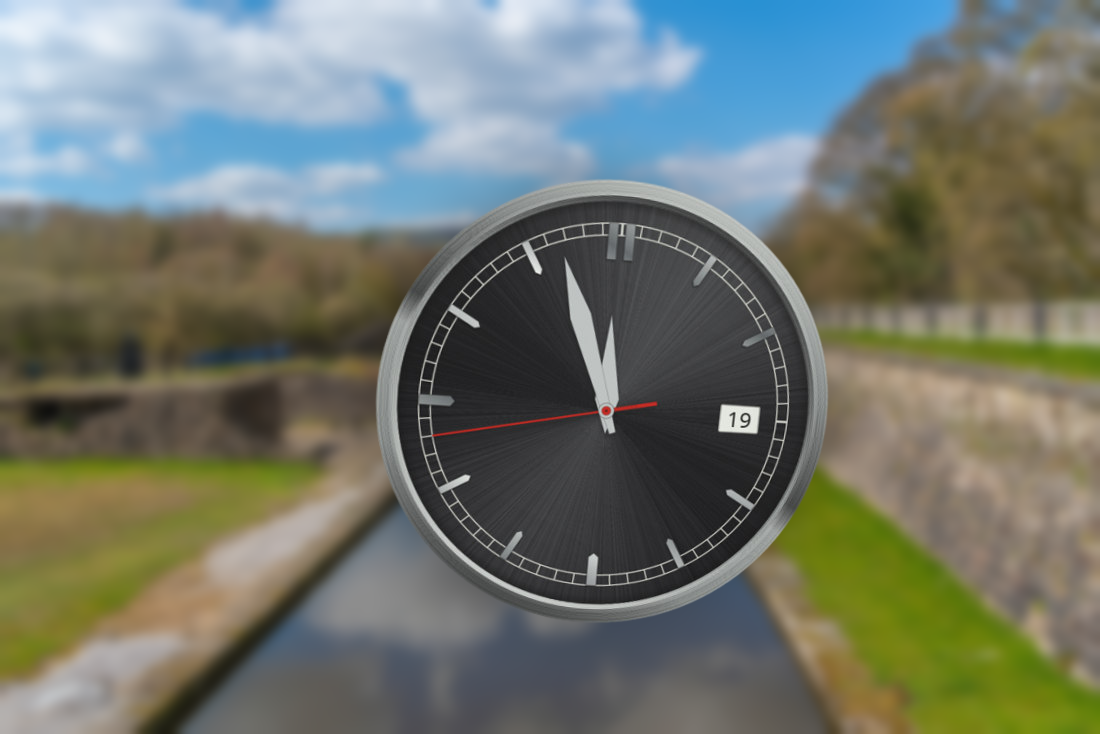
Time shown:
{"hour": 11, "minute": 56, "second": 43}
